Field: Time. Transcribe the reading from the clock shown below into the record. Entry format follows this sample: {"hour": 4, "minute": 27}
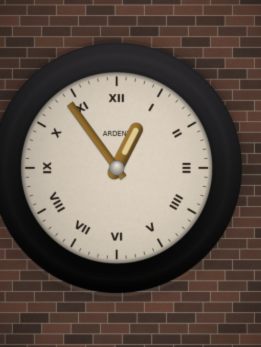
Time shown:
{"hour": 12, "minute": 54}
